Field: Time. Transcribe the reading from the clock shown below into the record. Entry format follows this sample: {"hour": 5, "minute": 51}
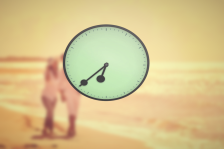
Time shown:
{"hour": 6, "minute": 38}
